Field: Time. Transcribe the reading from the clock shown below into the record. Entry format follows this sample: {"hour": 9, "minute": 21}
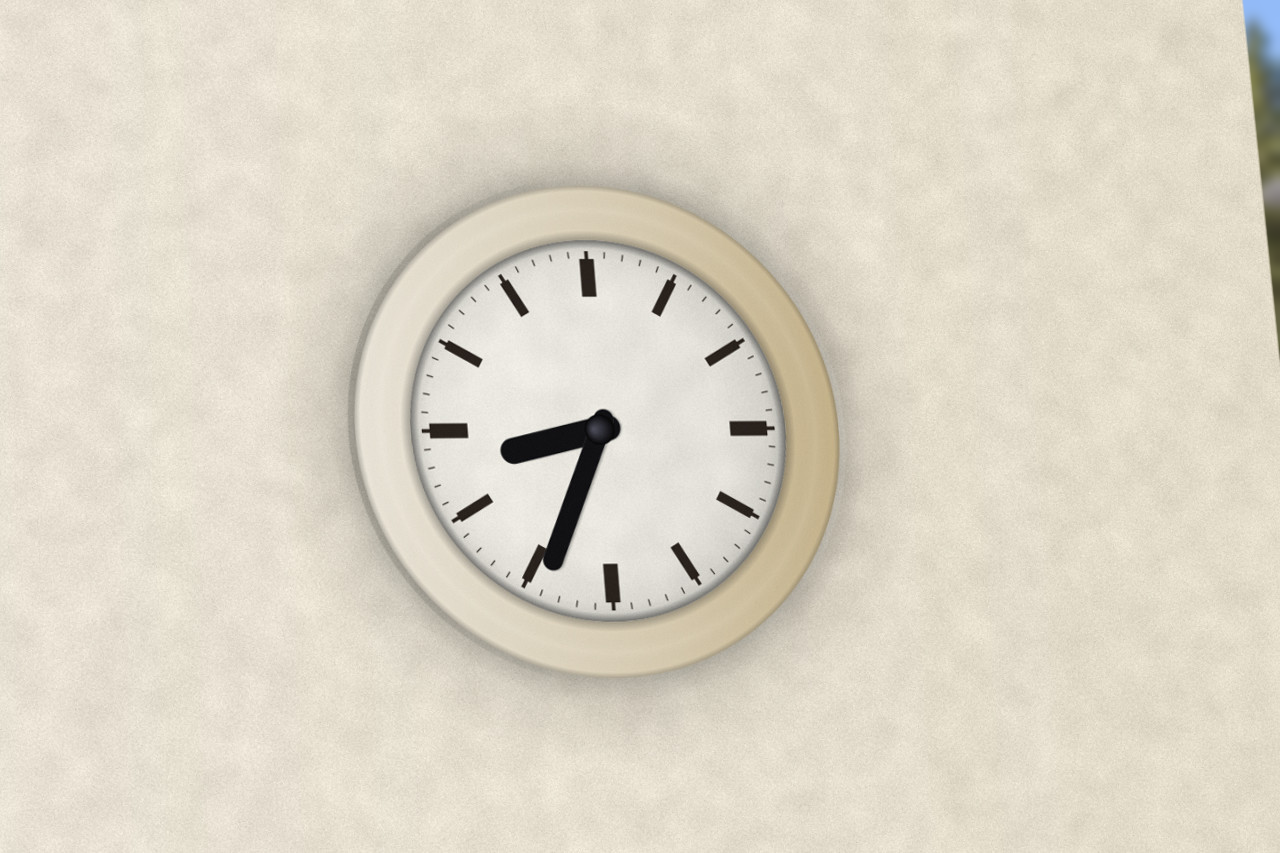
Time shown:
{"hour": 8, "minute": 34}
